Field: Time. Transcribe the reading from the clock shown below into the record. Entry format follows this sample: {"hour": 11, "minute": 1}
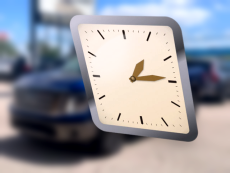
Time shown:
{"hour": 1, "minute": 14}
